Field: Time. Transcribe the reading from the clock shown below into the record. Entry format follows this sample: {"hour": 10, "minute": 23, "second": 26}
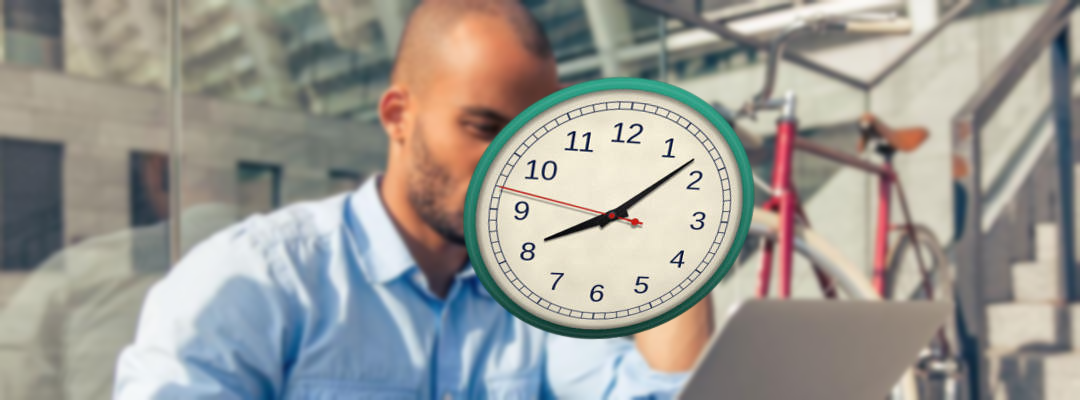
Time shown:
{"hour": 8, "minute": 7, "second": 47}
